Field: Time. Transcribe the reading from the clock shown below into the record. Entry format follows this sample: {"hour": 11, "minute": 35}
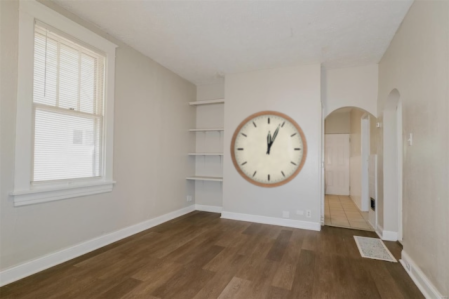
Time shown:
{"hour": 12, "minute": 4}
